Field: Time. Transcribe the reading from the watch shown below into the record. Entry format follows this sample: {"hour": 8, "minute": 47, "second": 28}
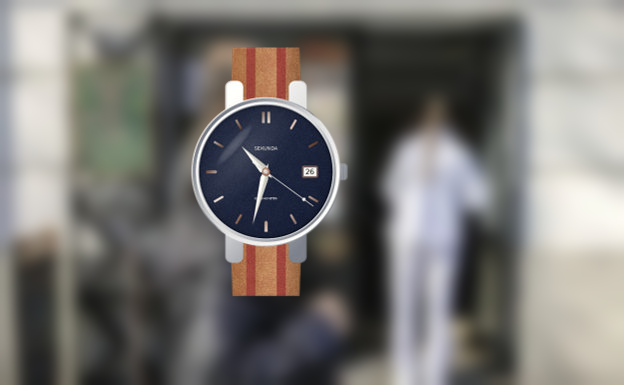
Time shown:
{"hour": 10, "minute": 32, "second": 21}
